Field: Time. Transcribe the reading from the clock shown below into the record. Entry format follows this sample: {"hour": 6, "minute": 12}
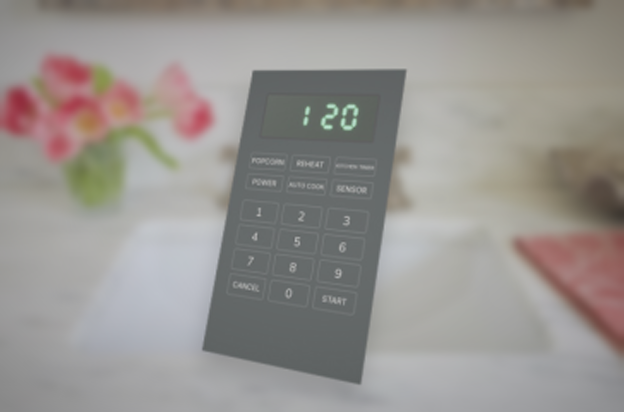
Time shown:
{"hour": 1, "minute": 20}
